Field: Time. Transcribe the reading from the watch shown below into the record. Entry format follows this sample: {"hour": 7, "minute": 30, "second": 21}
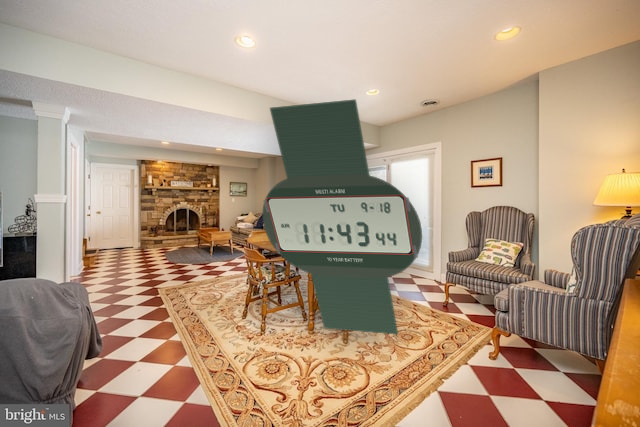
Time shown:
{"hour": 11, "minute": 43, "second": 44}
